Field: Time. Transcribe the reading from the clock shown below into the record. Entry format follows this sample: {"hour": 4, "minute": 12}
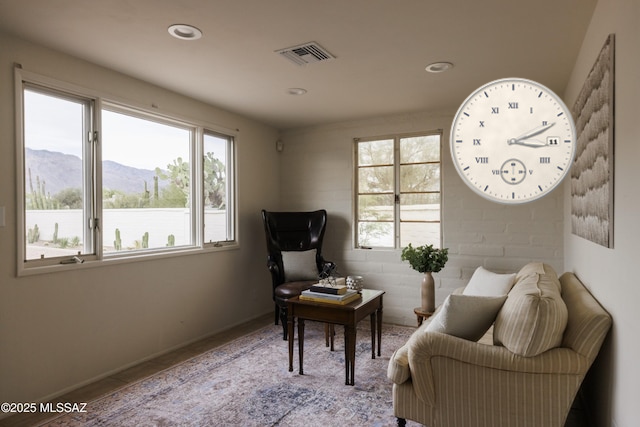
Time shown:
{"hour": 3, "minute": 11}
